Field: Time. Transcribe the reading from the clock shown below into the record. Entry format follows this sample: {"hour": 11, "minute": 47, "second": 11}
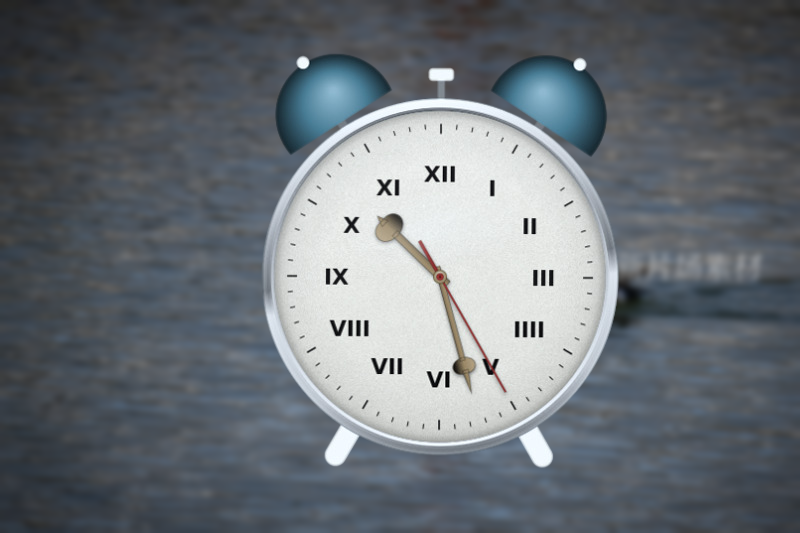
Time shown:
{"hour": 10, "minute": 27, "second": 25}
